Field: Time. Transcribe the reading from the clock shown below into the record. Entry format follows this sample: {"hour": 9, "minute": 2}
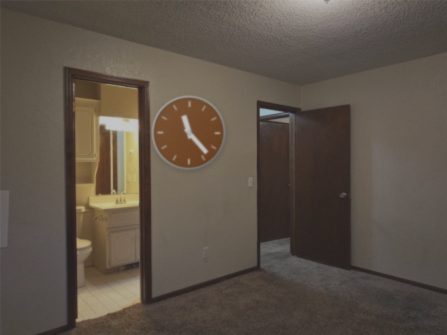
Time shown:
{"hour": 11, "minute": 23}
